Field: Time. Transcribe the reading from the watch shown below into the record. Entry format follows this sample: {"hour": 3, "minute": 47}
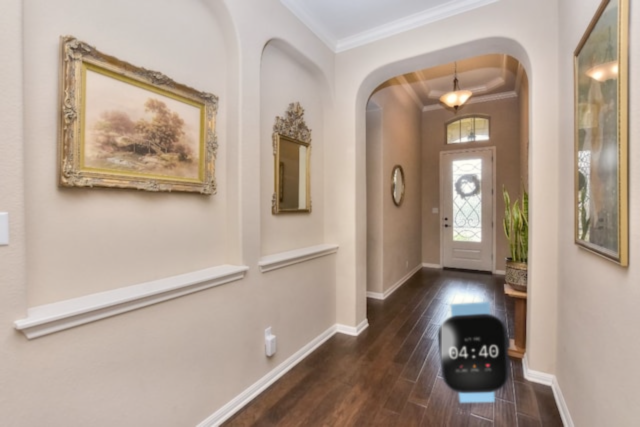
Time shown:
{"hour": 4, "minute": 40}
